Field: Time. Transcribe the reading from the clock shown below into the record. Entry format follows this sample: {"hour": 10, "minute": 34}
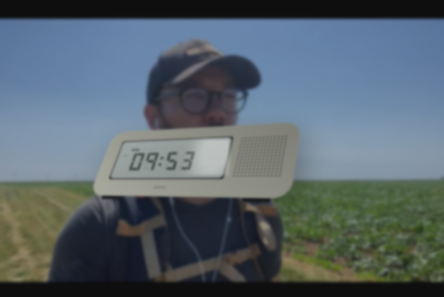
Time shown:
{"hour": 9, "minute": 53}
